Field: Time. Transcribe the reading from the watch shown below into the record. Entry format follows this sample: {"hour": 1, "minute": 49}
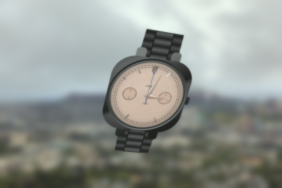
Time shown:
{"hour": 3, "minute": 3}
